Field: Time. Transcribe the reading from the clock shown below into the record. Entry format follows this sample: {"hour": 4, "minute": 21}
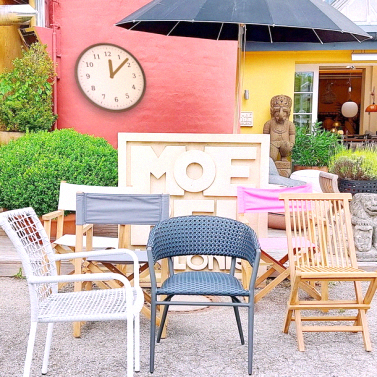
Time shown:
{"hour": 12, "minute": 8}
